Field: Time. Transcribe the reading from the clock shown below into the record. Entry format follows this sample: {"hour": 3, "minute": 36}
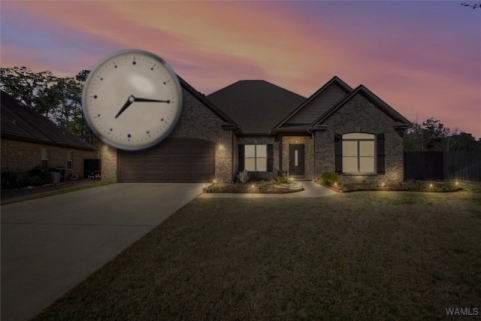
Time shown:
{"hour": 7, "minute": 15}
